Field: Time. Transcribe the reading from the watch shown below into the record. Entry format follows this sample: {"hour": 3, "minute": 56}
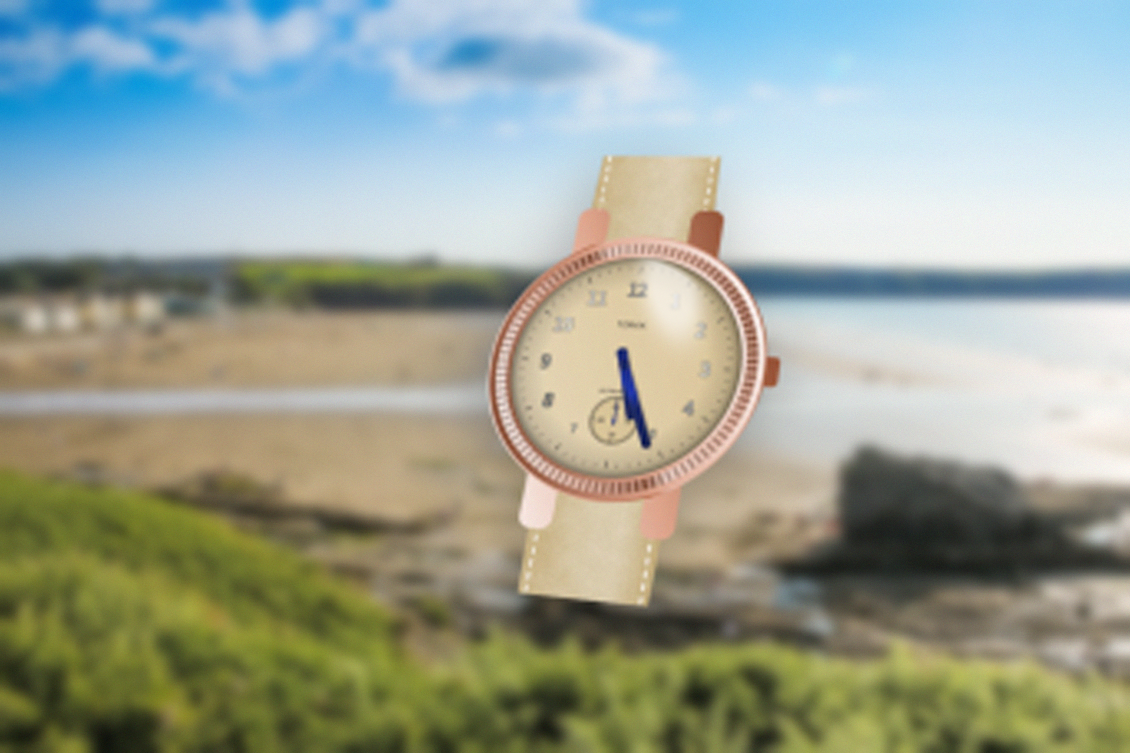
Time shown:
{"hour": 5, "minute": 26}
